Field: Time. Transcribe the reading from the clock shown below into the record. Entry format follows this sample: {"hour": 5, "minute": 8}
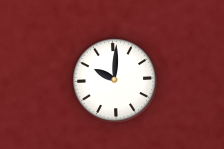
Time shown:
{"hour": 10, "minute": 1}
